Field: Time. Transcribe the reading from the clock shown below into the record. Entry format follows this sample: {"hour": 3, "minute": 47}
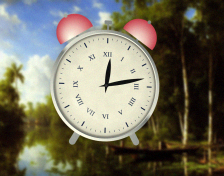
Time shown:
{"hour": 12, "minute": 13}
